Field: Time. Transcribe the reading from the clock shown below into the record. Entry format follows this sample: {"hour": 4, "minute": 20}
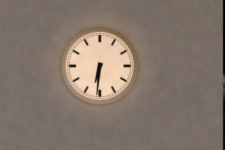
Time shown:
{"hour": 6, "minute": 31}
